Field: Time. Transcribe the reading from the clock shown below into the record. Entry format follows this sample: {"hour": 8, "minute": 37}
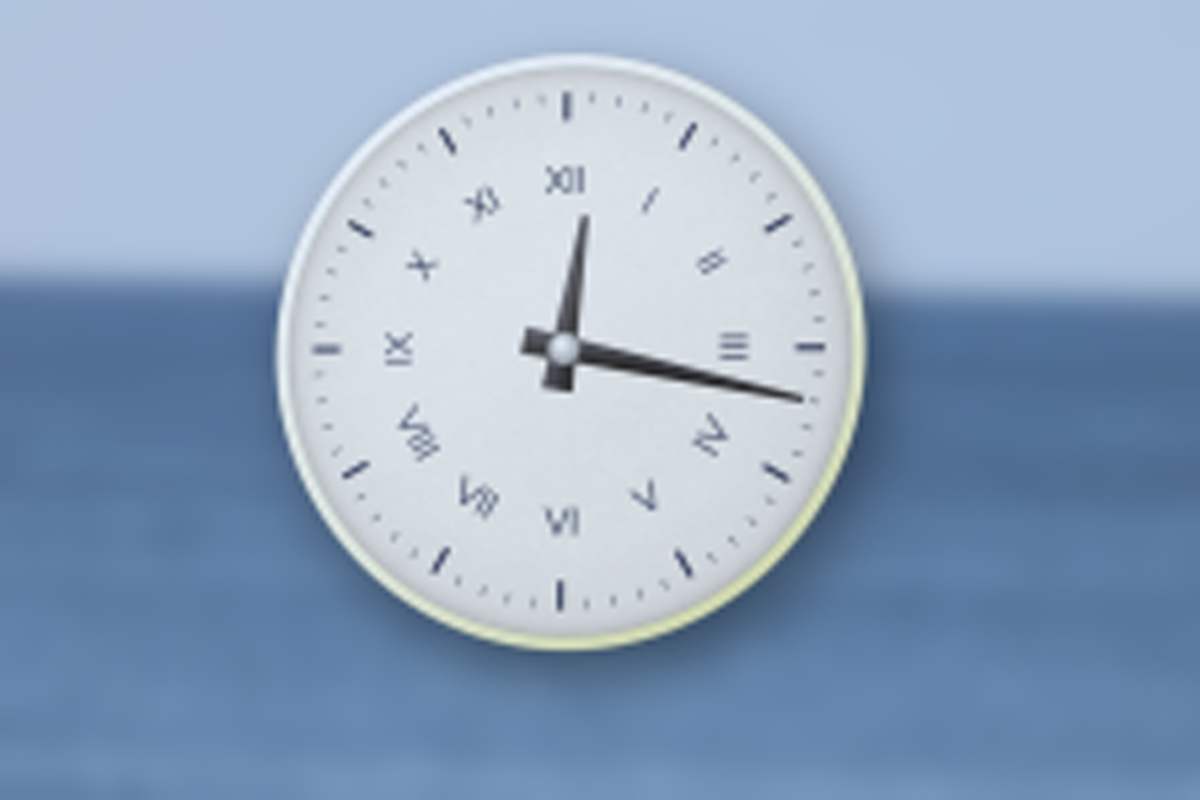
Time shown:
{"hour": 12, "minute": 17}
